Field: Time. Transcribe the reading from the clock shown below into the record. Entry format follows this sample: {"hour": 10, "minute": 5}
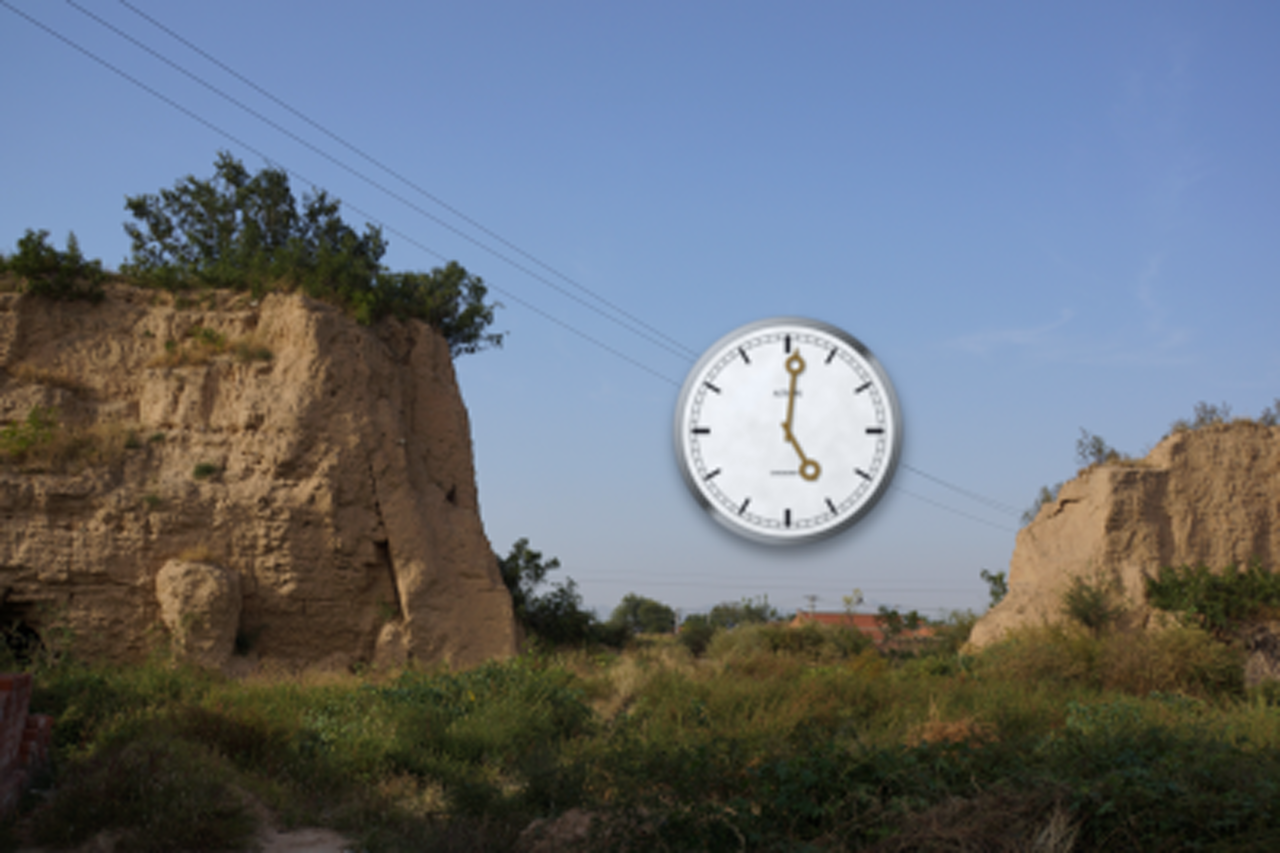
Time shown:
{"hour": 5, "minute": 1}
